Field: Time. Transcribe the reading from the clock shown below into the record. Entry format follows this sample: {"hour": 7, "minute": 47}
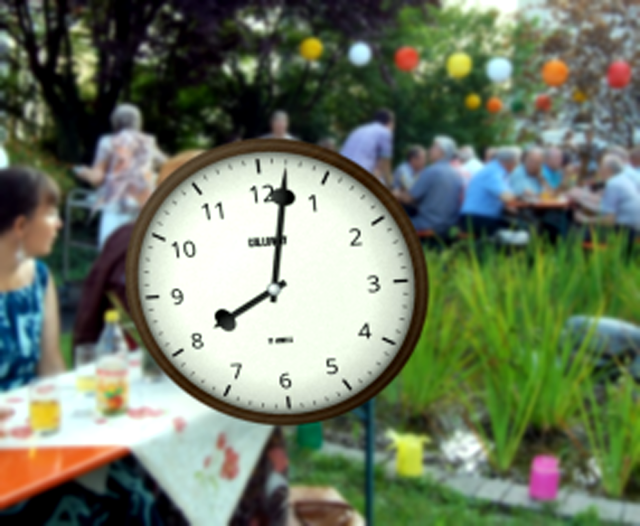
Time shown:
{"hour": 8, "minute": 2}
